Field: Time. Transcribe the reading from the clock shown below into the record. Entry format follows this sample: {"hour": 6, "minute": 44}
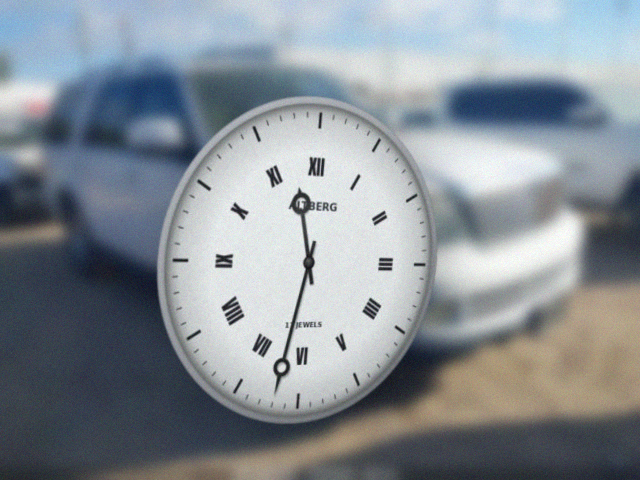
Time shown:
{"hour": 11, "minute": 32}
